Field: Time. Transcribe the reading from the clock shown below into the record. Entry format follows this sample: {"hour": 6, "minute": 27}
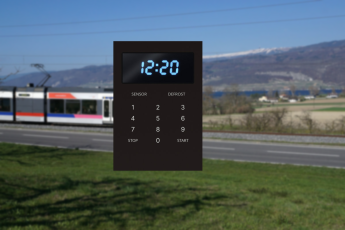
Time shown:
{"hour": 12, "minute": 20}
